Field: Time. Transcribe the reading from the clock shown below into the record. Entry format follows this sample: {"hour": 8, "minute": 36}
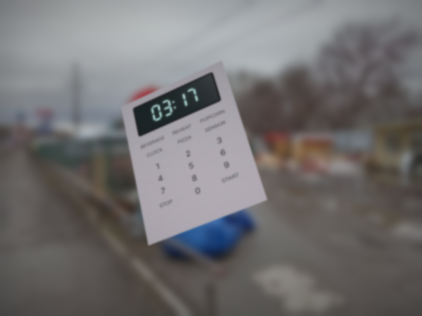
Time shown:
{"hour": 3, "minute": 17}
